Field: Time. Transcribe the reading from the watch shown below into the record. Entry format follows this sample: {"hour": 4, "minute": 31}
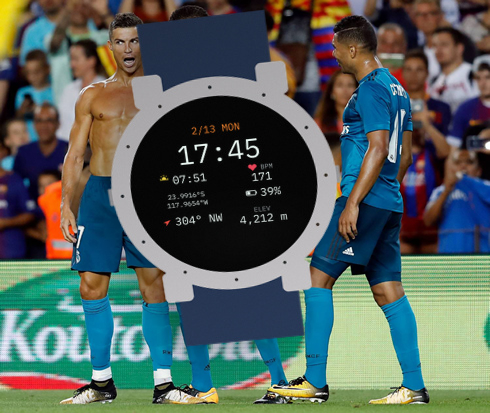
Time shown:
{"hour": 17, "minute": 45}
